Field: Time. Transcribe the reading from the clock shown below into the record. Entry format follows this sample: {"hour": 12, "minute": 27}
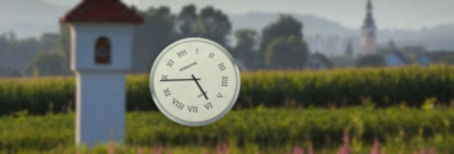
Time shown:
{"hour": 5, "minute": 49}
